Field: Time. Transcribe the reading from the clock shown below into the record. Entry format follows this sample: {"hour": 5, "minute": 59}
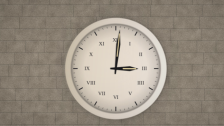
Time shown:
{"hour": 3, "minute": 1}
